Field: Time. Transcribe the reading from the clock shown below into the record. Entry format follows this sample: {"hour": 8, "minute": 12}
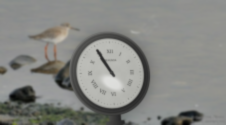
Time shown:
{"hour": 10, "minute": 55}
